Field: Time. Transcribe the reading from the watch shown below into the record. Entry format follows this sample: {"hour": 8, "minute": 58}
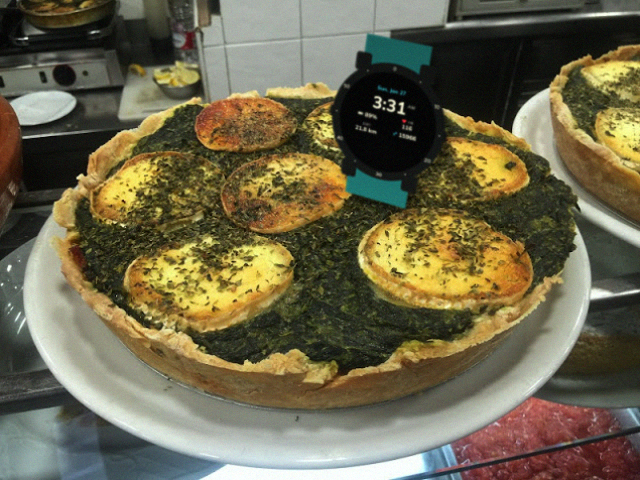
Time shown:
{"hour": 3, "minute": 31}
